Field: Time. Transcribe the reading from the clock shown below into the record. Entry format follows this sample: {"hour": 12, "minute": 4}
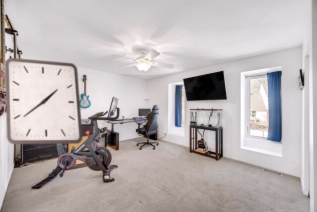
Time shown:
{"hour": 1, "minute": 39}
